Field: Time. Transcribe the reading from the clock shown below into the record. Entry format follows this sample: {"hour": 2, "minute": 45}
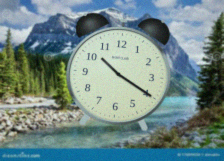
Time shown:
{"hour": 10, "minute": 20}
